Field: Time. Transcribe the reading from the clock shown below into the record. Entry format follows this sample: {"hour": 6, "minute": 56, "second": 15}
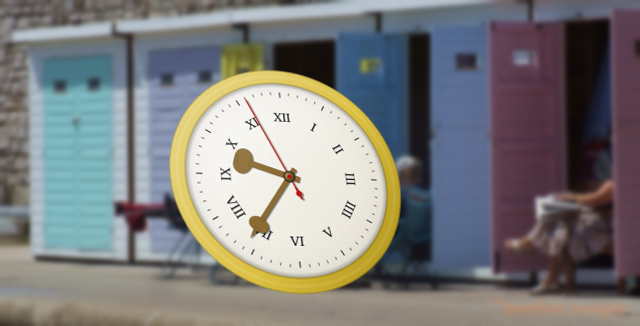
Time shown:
{"hour": 9, "minute": 35, "second": 56}
